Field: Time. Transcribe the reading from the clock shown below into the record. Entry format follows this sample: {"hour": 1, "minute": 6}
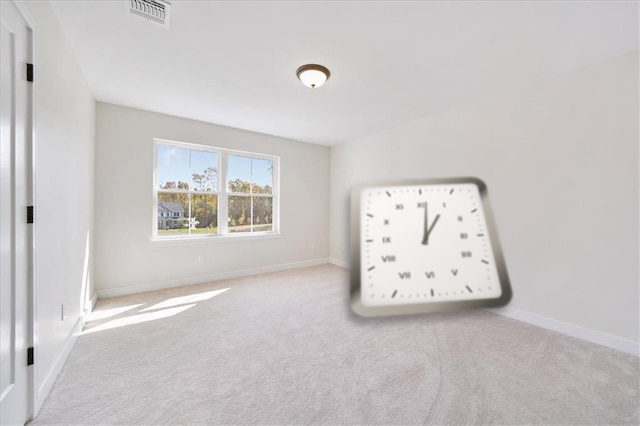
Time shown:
{"hour": 1, "minute": 1}
